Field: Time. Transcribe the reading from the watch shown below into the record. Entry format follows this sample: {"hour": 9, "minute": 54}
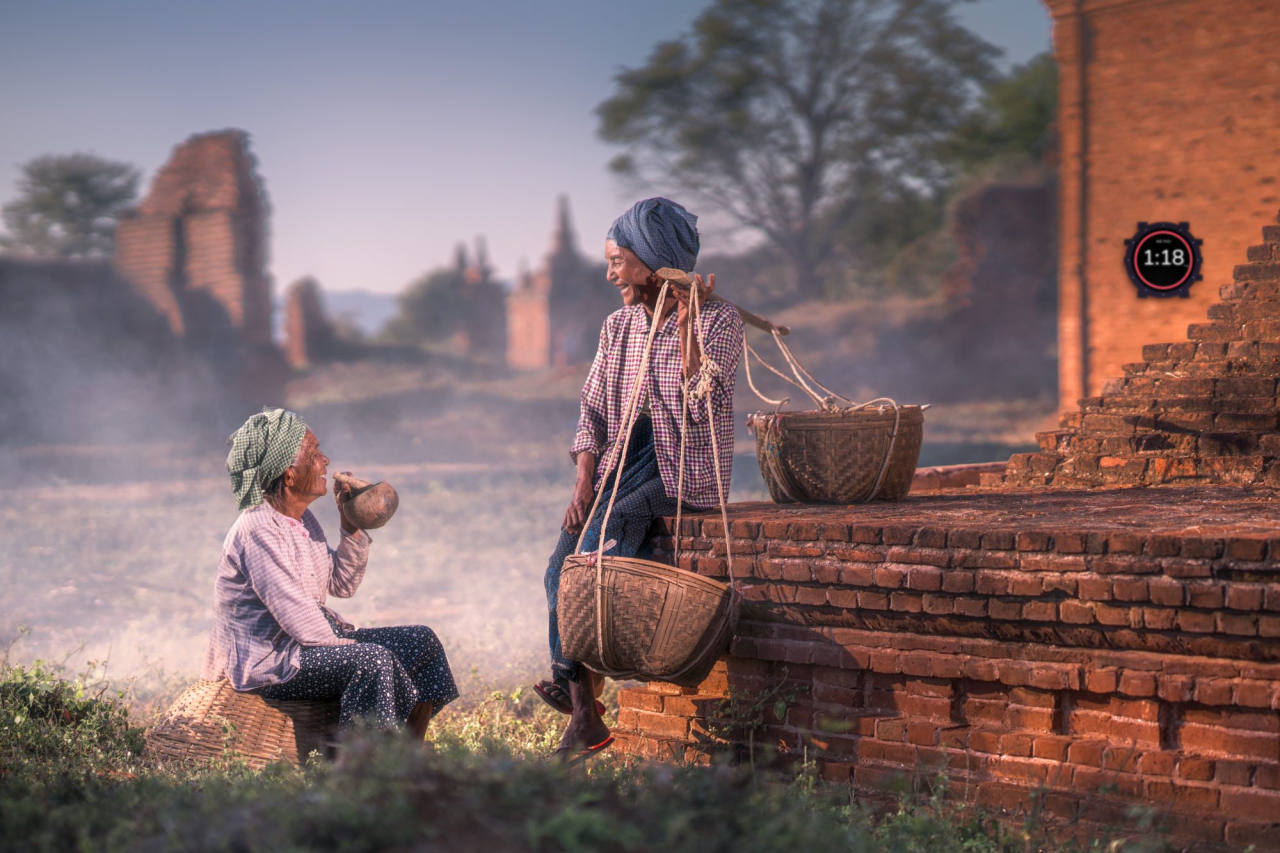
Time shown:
{"hour": 1, "minute": 18}
